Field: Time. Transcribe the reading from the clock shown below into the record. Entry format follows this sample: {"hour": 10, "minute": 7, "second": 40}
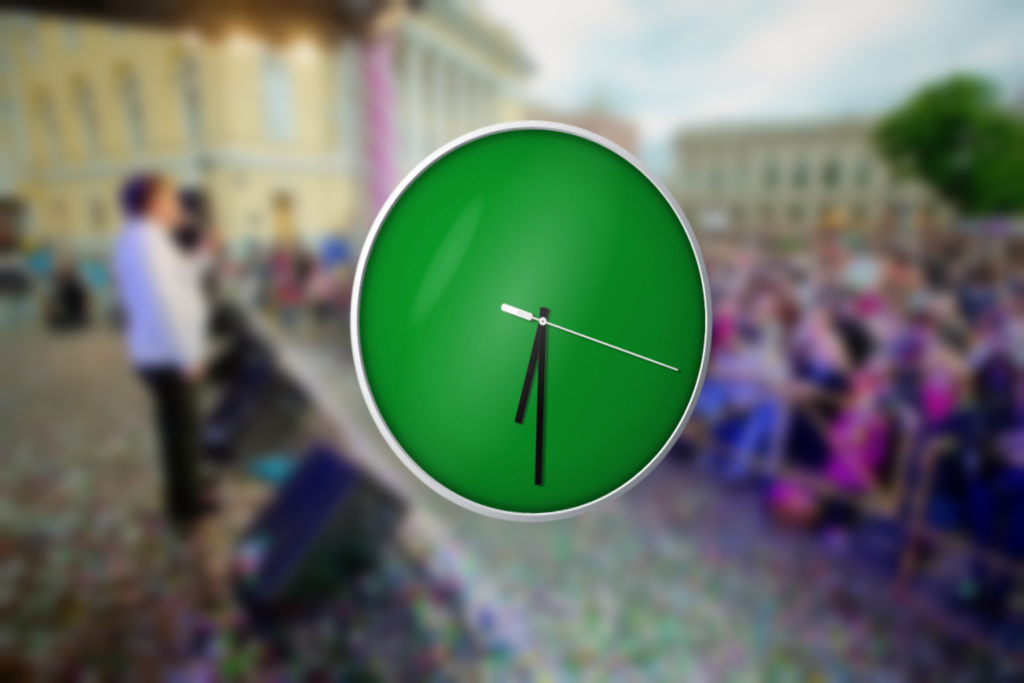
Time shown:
{"hour": 6, "minute": 30, "second": 18}
